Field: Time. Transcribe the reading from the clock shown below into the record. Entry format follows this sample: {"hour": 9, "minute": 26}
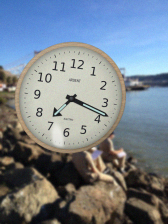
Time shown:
{"hour": 7, "minute": 18}
